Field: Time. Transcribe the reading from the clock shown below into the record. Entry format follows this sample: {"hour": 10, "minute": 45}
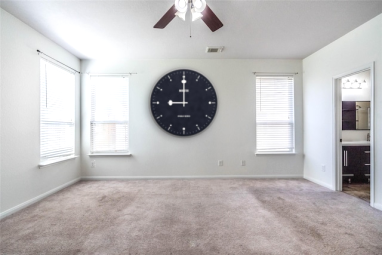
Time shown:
{"hour": 9, "minute": 0}
